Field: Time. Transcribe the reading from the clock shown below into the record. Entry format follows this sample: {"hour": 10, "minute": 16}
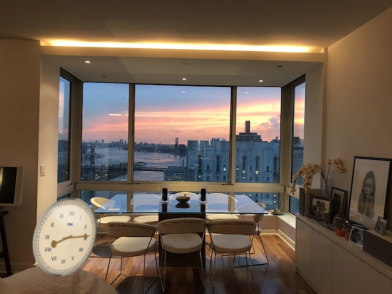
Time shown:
{"hour": 8, "minute": 14}
